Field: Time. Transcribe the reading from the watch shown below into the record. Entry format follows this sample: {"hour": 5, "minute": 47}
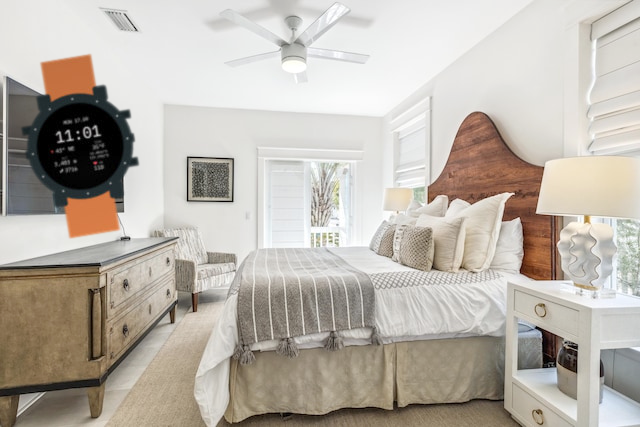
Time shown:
{"hour": 11, "minute": 1}
